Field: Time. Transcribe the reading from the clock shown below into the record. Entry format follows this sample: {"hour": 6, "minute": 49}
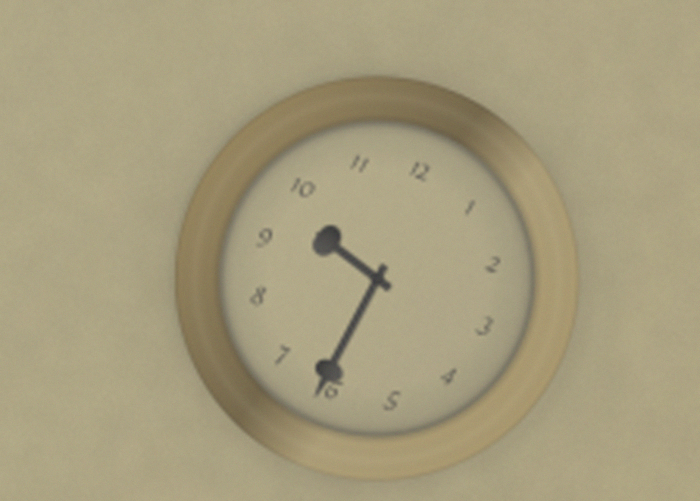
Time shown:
{"hour": 9, "minute": 31}
